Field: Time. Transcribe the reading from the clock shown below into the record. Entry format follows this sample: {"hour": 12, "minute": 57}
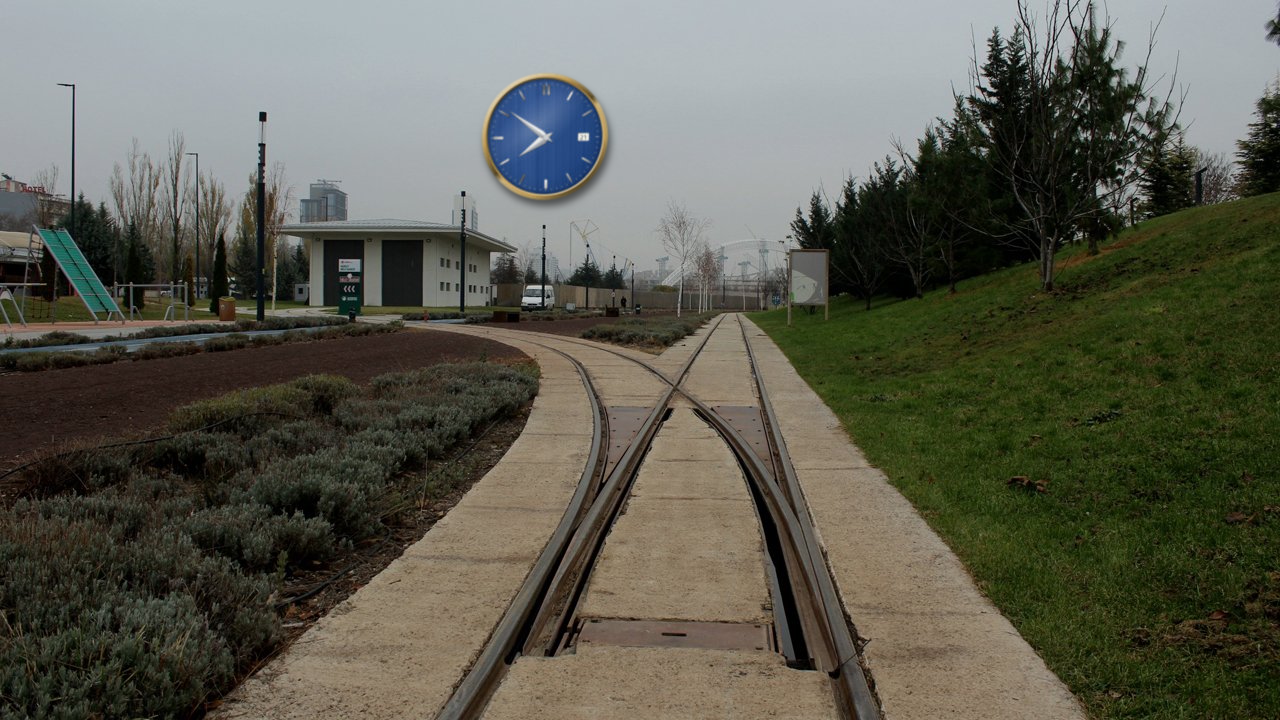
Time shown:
{"hour": 7, "minute": 51}
